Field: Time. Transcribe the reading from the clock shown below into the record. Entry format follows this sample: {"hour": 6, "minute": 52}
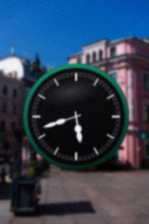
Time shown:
{"hour": 5, "minute": 42}
